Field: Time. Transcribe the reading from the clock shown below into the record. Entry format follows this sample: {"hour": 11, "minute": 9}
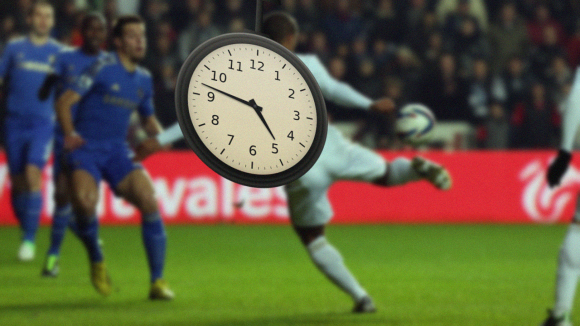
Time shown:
{"hour": 4, "minute": 47}
